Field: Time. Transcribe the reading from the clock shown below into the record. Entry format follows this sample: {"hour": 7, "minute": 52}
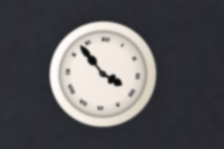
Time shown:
{"hour": 3, "minute": 53}
